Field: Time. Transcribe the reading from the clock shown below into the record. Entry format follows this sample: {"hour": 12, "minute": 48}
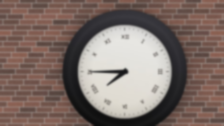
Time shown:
{"hour": 7, "minute": 45}
